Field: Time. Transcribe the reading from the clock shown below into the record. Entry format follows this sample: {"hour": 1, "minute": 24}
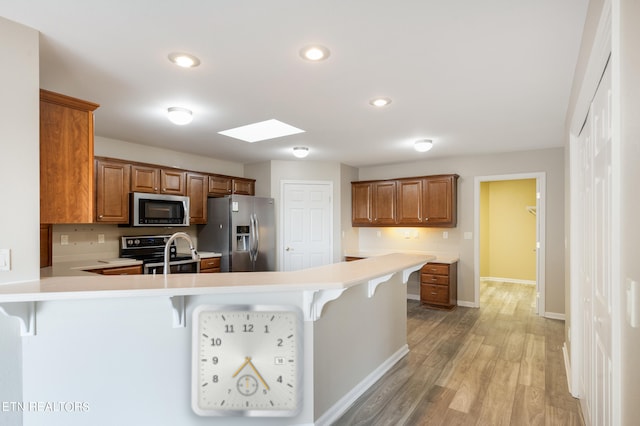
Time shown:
{"hour": 7, "minute": 24}
